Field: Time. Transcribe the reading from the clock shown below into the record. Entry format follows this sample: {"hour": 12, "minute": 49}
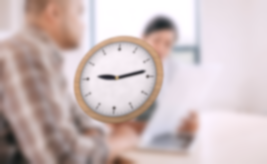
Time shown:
{"hour": 9, "minute": 13}
